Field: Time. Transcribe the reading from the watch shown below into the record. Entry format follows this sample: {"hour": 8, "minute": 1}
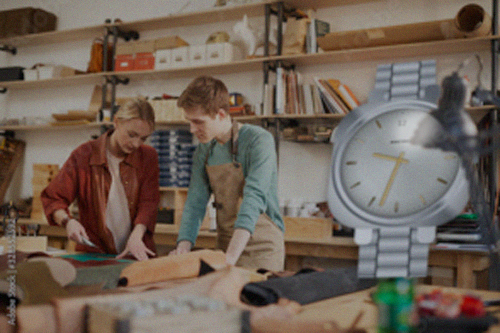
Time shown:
{"hour": 9, "minute": 33}
